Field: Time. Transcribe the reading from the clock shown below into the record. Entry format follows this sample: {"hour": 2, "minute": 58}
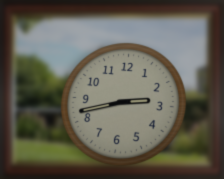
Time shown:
{"hour": 2, "minute": 42}
